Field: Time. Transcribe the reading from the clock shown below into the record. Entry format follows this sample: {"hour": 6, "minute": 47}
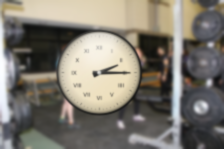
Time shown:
{"hour": 2, "minute": 15}
